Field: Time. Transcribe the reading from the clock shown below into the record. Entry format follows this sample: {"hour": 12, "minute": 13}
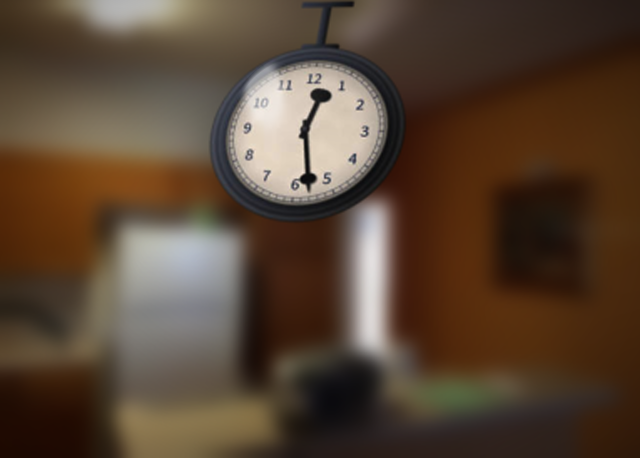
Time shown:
{"hour": 12, "minute": 28}
